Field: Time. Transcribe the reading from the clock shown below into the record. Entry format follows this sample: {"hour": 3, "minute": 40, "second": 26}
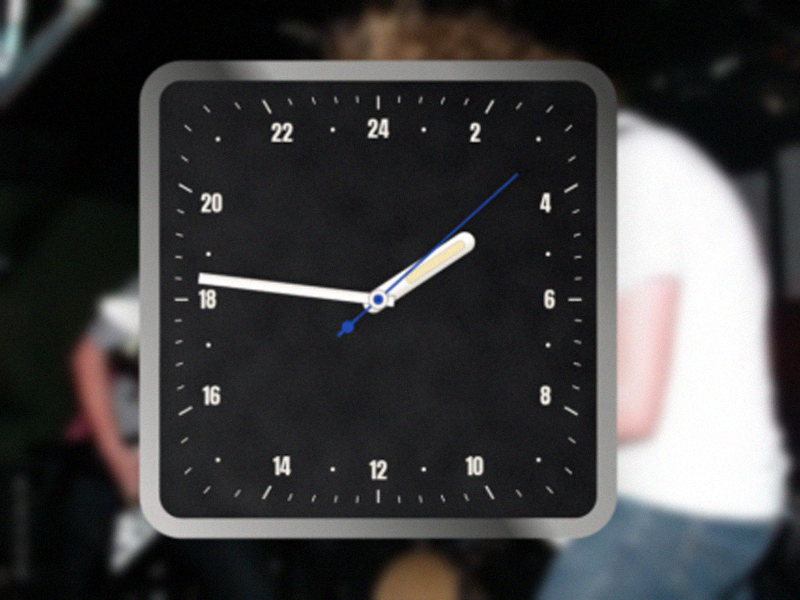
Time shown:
{"hour": 3, "minute": 46, "second": 8}
